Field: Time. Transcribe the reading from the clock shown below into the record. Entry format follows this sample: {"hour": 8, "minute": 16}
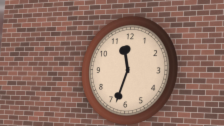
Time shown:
{"hour": 11, "minute": 33}
